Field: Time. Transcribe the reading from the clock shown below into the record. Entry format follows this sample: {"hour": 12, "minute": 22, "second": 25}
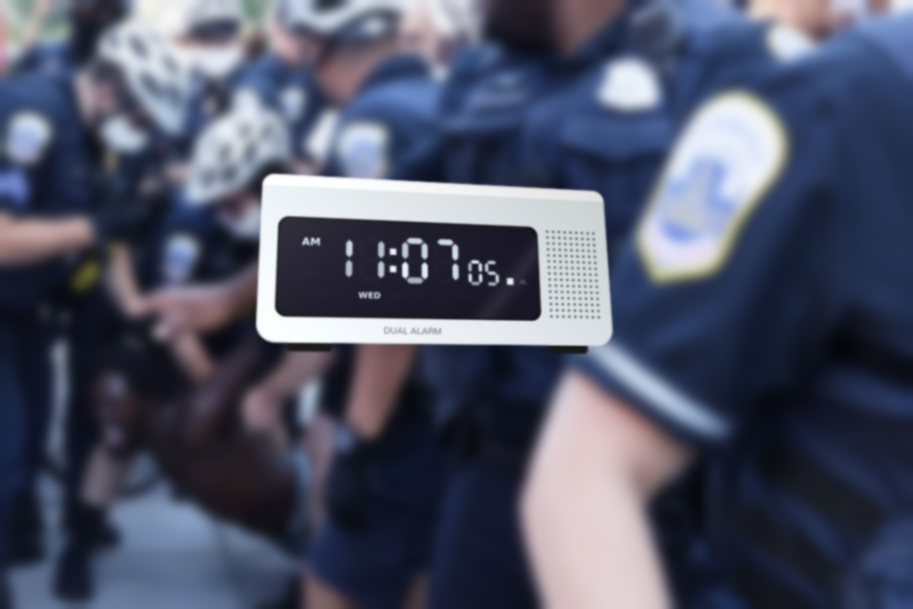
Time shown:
{"hour": 11, "minute": 7, "second": 5}
